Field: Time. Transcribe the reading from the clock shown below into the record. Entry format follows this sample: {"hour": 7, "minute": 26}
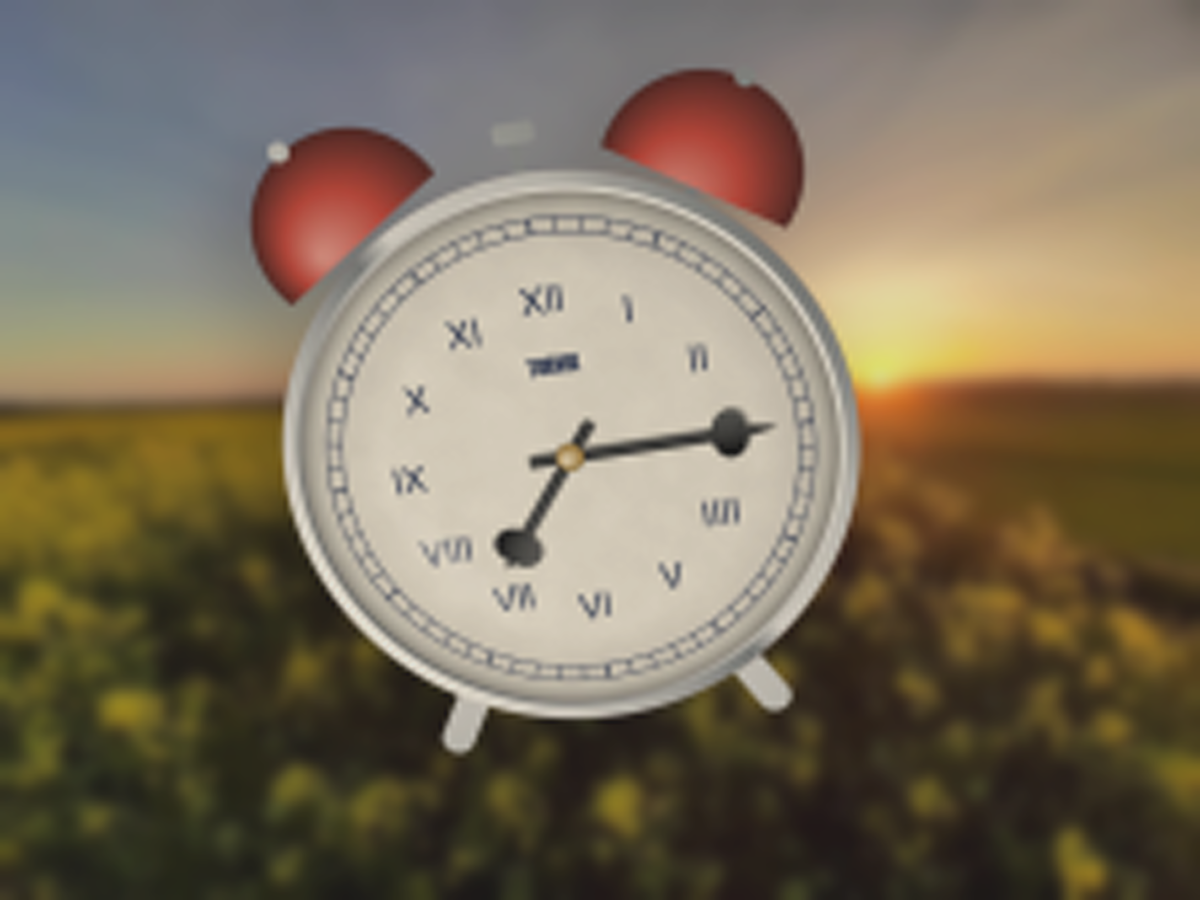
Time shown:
{"hour": 7, "minute": 15}
